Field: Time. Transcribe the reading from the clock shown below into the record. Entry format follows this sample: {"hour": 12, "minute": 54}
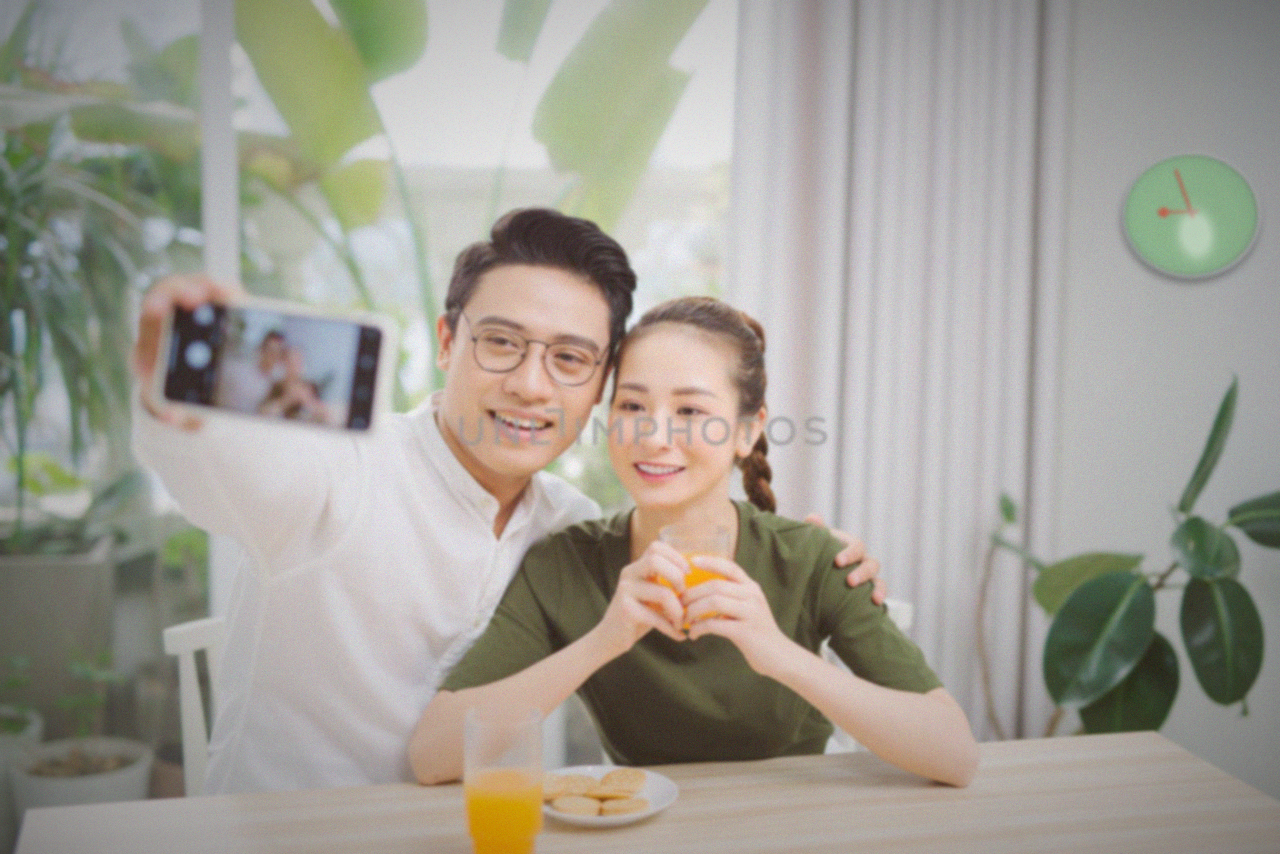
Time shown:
{"hour": 8, "minute": 57}
